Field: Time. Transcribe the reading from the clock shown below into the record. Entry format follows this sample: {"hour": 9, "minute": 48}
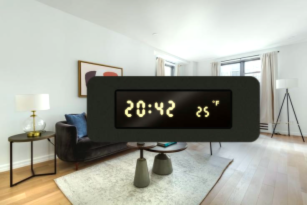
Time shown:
{"hour": 20, "minute": 42}
